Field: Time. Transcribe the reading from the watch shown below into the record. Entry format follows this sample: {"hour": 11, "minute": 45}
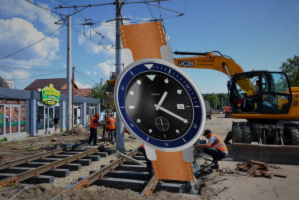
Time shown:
{"hour": 1, "minute": 20}
